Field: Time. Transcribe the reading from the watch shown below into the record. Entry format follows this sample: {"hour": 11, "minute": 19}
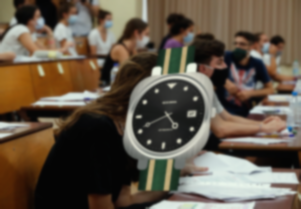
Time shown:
{"hour": 4, "minute": 41}
